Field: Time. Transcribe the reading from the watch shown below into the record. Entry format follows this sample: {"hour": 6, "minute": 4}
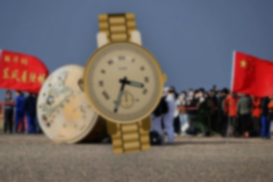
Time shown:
{"hour": 3, "minute": 34}
